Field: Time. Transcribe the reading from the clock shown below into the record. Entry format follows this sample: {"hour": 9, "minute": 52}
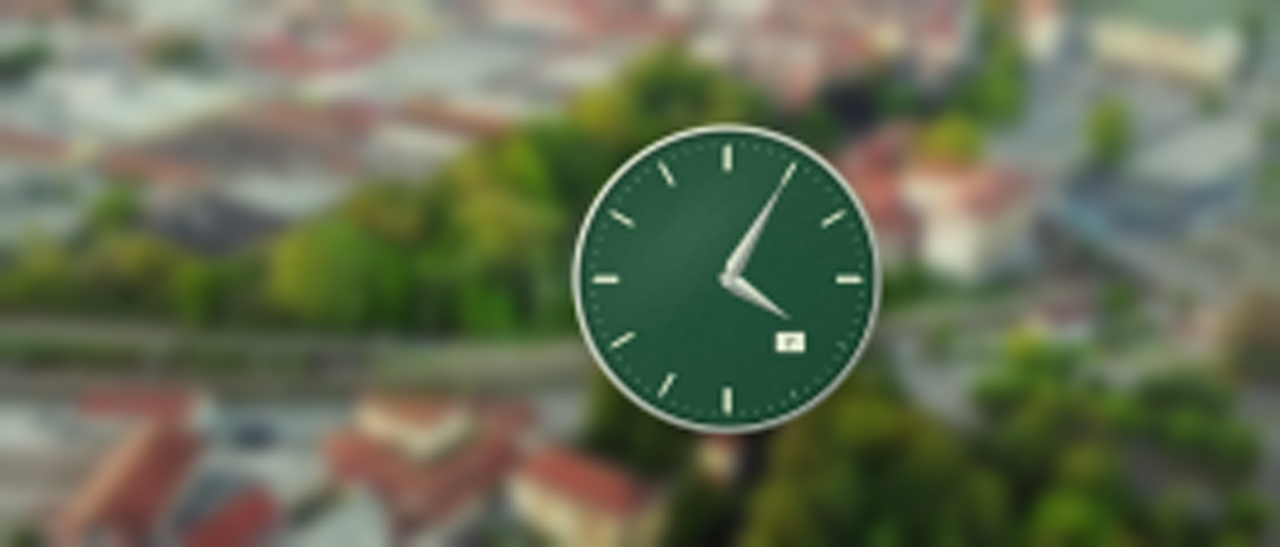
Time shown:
{"hour": 4, "minute": 5}
